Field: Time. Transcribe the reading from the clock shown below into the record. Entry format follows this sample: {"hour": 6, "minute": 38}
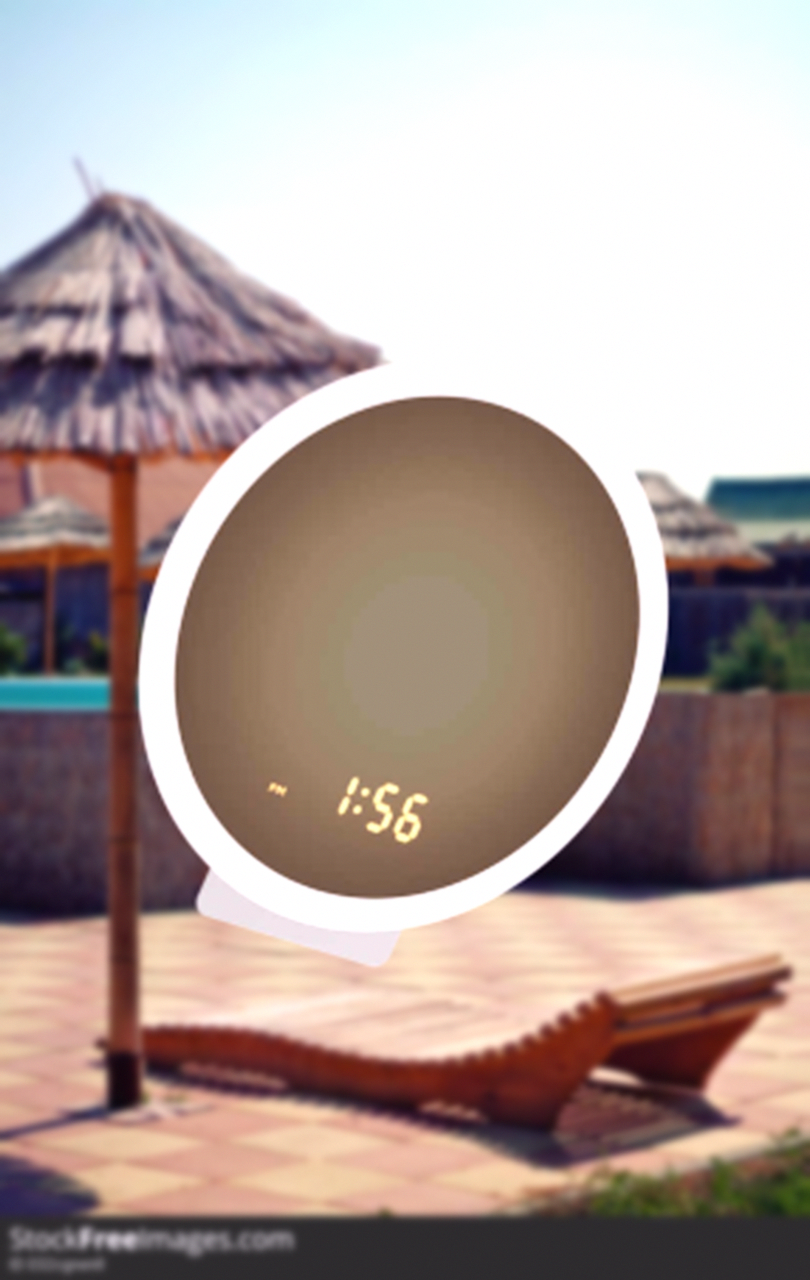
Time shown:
{"hour": 1, "minute": 56}
